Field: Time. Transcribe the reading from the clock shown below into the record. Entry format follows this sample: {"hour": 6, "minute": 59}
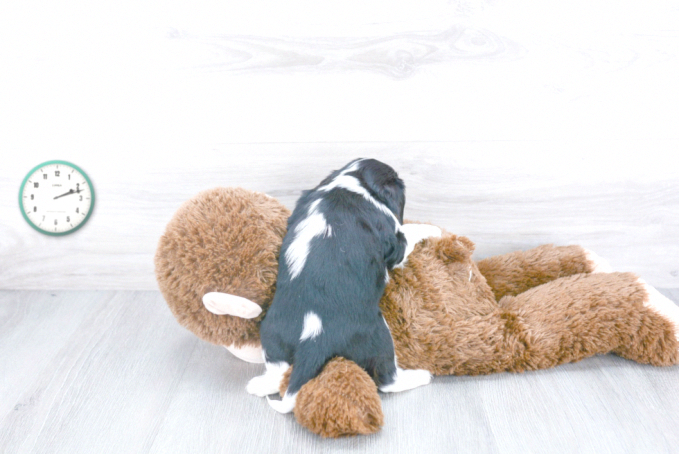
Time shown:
{"hour": 2, "minute": 12}
